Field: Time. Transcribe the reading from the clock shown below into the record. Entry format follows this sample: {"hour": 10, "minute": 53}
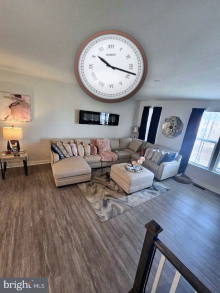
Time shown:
{"hour": 10, "minute": 18}
